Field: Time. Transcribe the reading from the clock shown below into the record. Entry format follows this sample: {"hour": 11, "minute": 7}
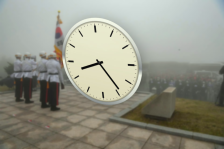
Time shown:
{"hour": 8, "minute": 24}
